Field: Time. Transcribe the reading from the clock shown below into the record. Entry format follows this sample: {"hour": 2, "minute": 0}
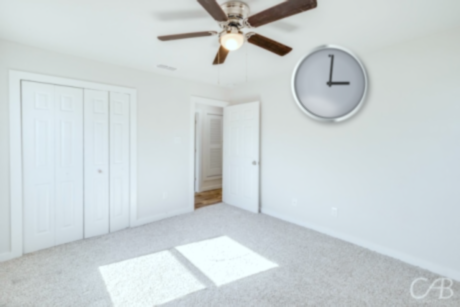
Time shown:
{"hour": 3, "minute": 1}
